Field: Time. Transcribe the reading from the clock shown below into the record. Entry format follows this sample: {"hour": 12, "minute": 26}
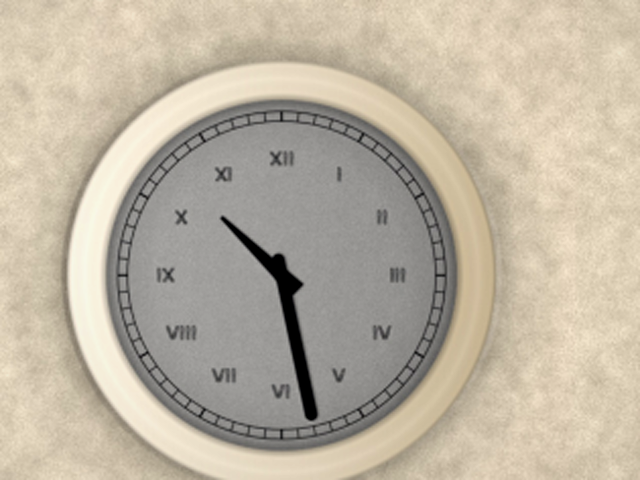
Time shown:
{"hour": 10, "minute": 28}
